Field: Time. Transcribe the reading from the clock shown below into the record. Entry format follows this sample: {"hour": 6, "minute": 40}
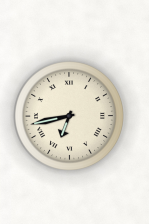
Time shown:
{"hour": 6, "minute": 43}
